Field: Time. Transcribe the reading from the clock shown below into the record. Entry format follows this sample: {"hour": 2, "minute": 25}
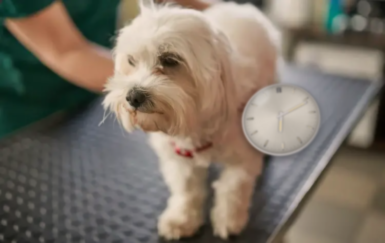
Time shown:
{"hour": 6, "minute": 11}
